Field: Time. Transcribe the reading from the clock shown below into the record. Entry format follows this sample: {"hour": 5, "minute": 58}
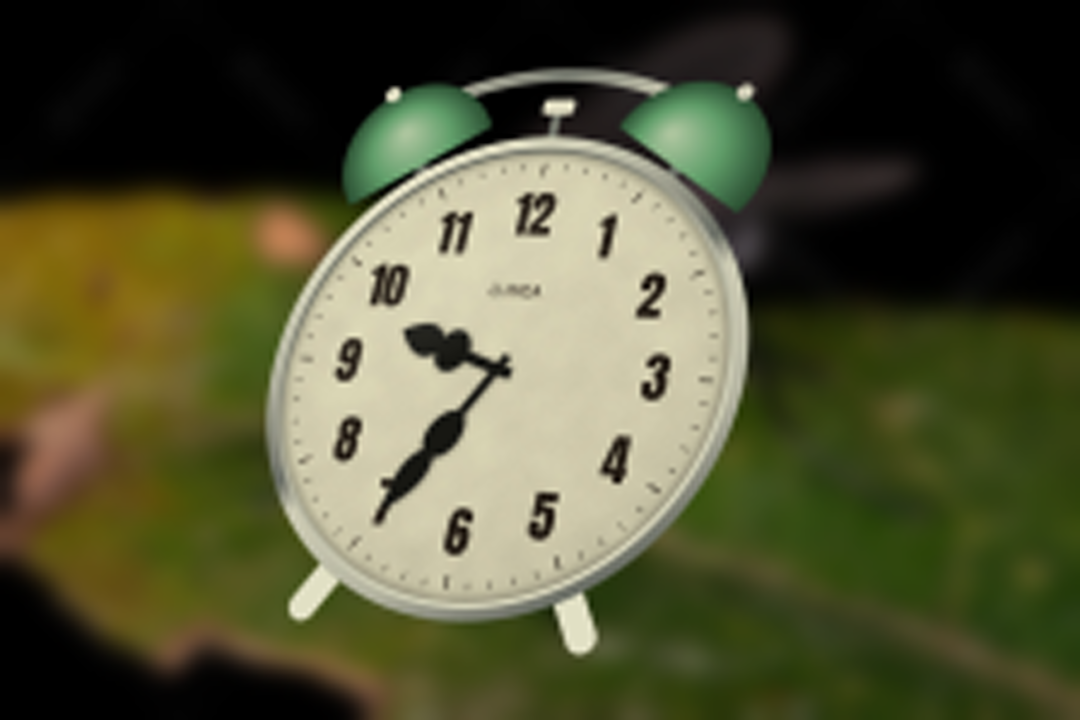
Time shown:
{"hour": 9, "minute": 35}
